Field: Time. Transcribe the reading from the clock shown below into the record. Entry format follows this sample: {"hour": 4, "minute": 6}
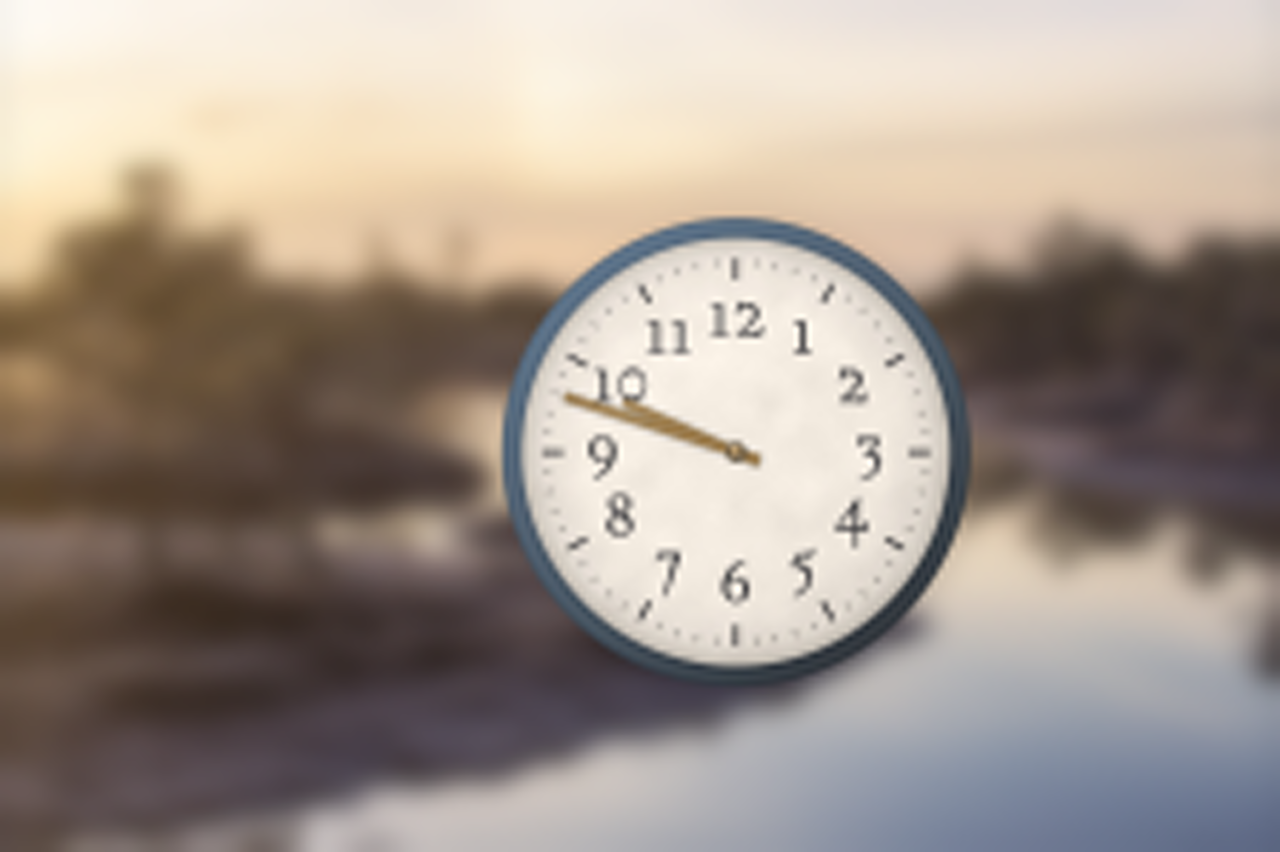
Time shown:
{"hour": 9, "minute": 48}
